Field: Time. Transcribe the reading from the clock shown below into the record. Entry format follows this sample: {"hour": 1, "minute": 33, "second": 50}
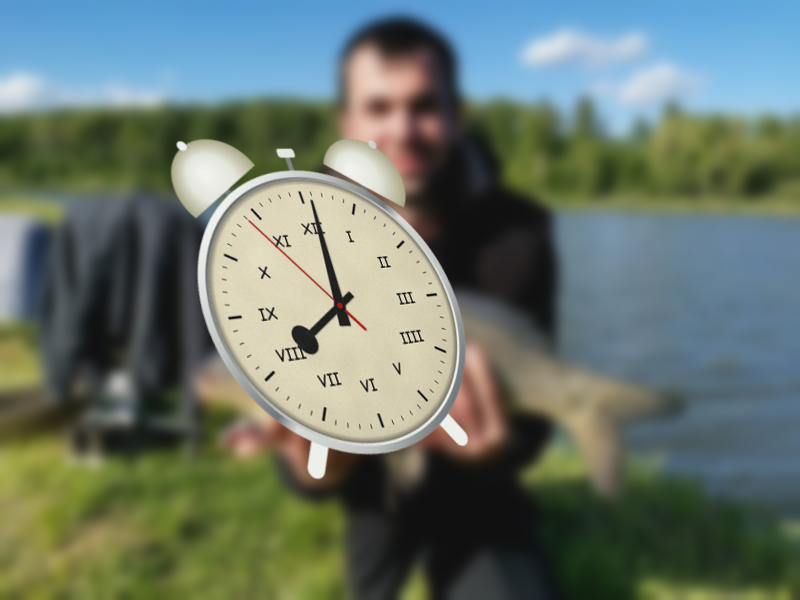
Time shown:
{"hour": 8, "minute": 0, "second": 54}
